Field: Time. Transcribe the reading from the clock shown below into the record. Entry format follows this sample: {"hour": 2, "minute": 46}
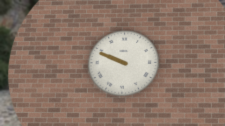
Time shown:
{"hour": 9, "minute": 49}
